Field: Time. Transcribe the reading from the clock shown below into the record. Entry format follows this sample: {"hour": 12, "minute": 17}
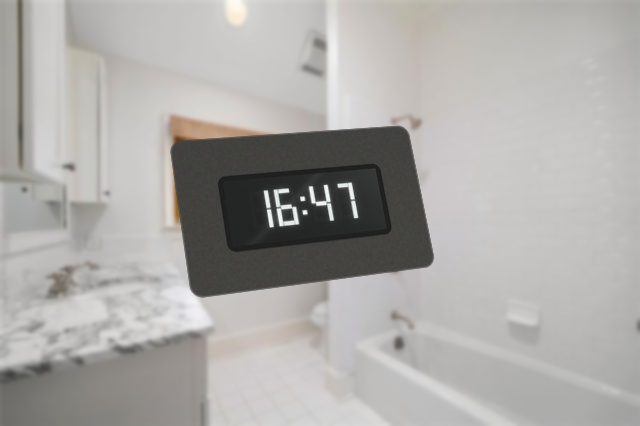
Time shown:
{"hour": 16, "minute": 47}
